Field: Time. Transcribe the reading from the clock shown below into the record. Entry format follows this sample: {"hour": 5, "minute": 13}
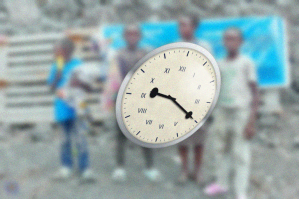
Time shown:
{"hour": 9, "minute": 20}
